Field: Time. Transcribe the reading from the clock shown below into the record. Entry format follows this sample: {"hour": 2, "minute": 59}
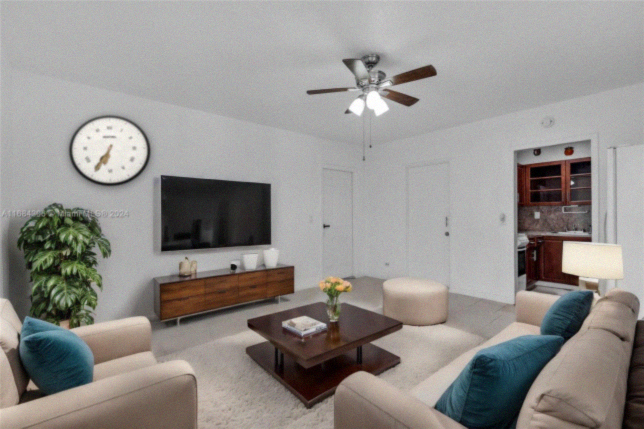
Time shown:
{"hour": 6, "minute": 35}
